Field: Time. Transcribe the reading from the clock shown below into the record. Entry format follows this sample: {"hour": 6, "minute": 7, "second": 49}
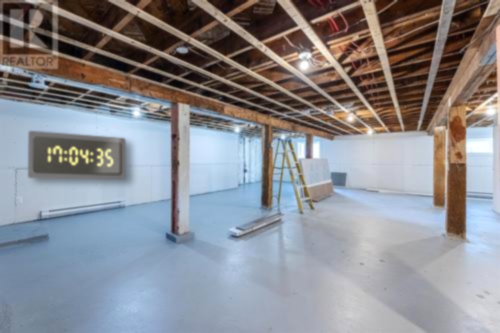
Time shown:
{"hour": 17, "minute": 4, "second": 35}
